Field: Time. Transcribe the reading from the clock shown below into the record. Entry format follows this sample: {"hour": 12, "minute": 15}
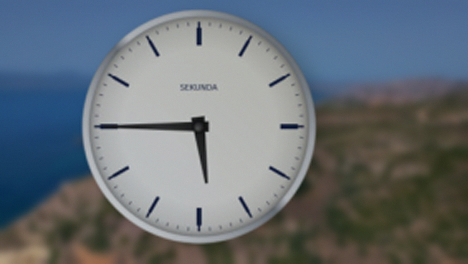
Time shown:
{"hour": 5, "minute": 45}
